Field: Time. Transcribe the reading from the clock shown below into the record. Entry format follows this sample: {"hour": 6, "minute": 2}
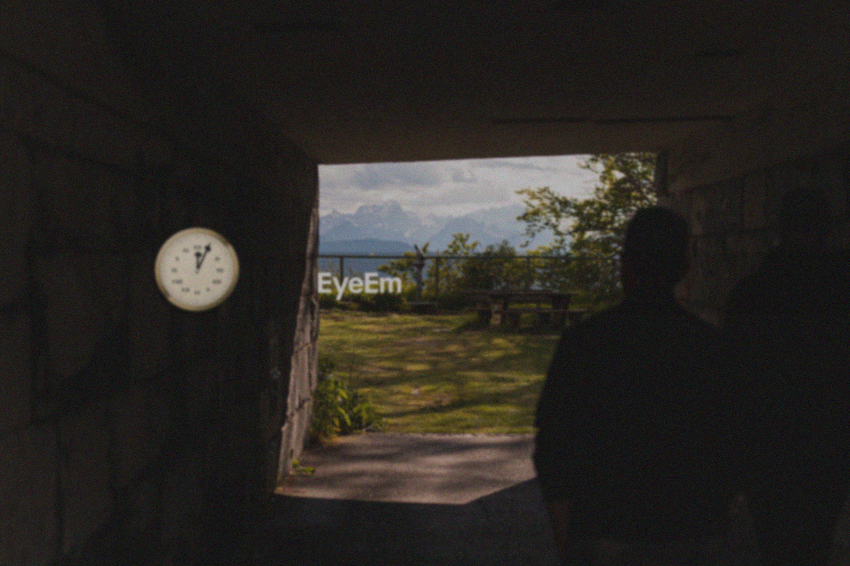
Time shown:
{"hour": 12, "minute": 4}
